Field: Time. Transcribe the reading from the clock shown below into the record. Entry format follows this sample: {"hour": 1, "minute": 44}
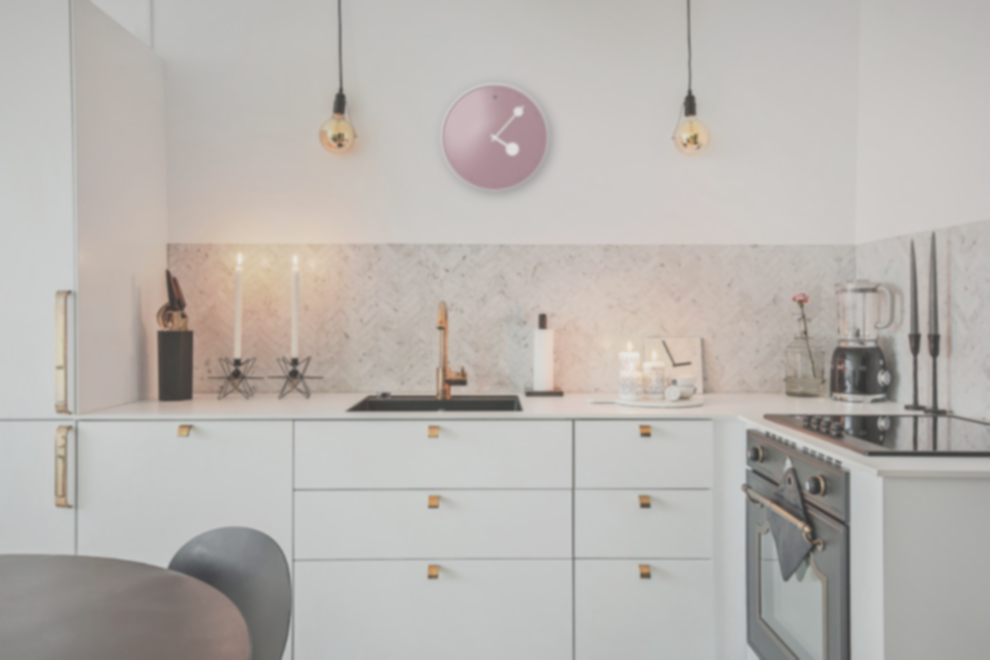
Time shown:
{"hour": 4, "minute": 7}
